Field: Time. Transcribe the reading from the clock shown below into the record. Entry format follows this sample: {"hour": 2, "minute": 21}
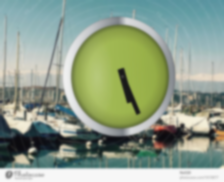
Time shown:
{"hour": 5, "minute": 26}
